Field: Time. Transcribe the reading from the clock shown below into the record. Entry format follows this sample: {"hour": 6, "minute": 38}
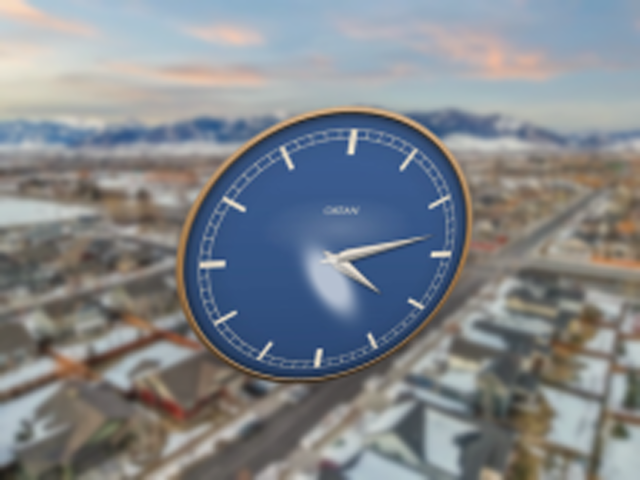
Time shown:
{"hour": 4, "minute": 13}
